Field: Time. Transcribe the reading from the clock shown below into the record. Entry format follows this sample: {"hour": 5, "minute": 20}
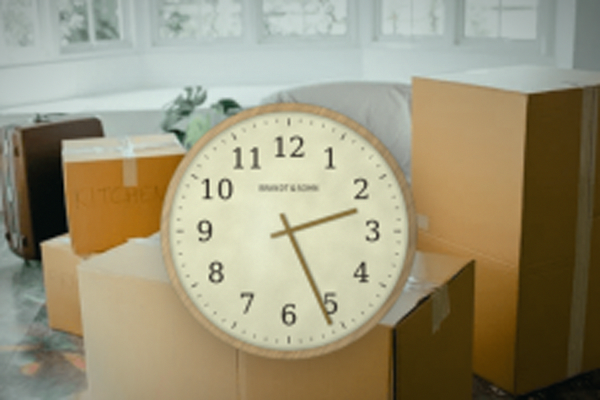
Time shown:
{"hour": 2, "minute": 26}
